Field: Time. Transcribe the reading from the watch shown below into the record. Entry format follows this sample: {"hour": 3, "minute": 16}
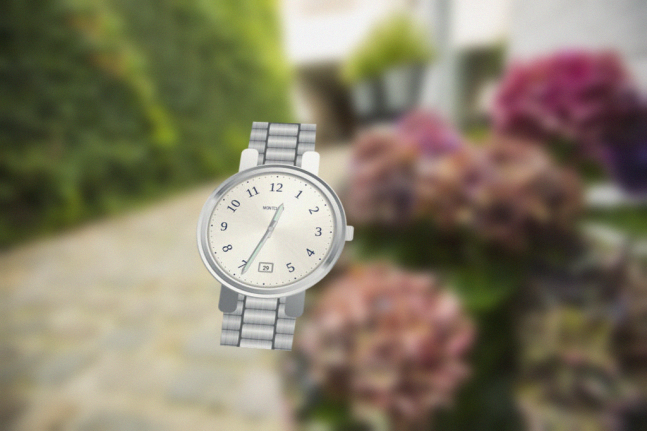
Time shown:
{"hour": 12, "minute": 34}
